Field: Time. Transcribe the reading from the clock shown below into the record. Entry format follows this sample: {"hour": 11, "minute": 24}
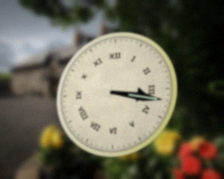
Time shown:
{"hour": 3, "minute": 17}
